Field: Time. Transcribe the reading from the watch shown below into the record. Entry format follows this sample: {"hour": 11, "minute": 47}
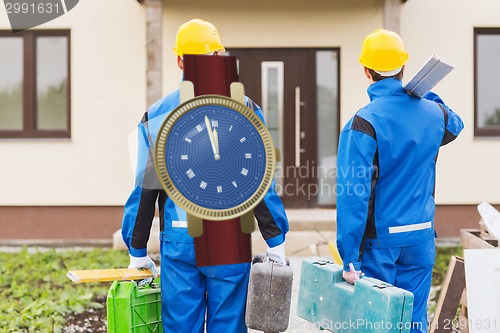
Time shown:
{"hour": 11, "minute": 58}
